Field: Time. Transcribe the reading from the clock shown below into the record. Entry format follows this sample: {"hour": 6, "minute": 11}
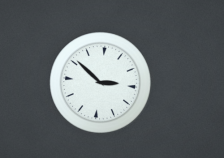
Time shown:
{"hour": 2, "minute": 51}
